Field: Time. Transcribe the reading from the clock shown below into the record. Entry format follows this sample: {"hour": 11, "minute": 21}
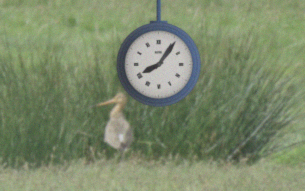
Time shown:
{"hour": 8, "minute": 6}
